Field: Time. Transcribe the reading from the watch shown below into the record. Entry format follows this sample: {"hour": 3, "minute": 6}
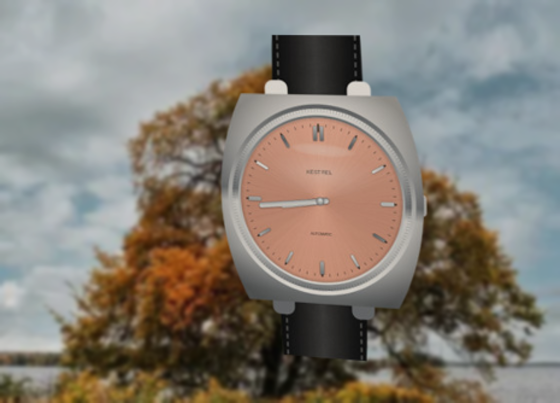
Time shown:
{"hour": 8, "minute": 44}
